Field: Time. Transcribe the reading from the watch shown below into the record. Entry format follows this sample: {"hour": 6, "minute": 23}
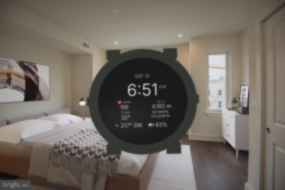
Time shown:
{"hour": 6, "minute": 51}
